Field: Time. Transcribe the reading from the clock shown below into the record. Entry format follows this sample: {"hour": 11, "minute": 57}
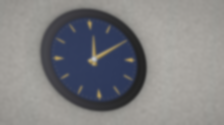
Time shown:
{"hour": 12, "minute": 10}
